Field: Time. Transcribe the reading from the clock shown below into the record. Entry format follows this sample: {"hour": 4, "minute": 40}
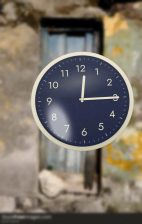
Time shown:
{"hour": 12, "minute": 15}
